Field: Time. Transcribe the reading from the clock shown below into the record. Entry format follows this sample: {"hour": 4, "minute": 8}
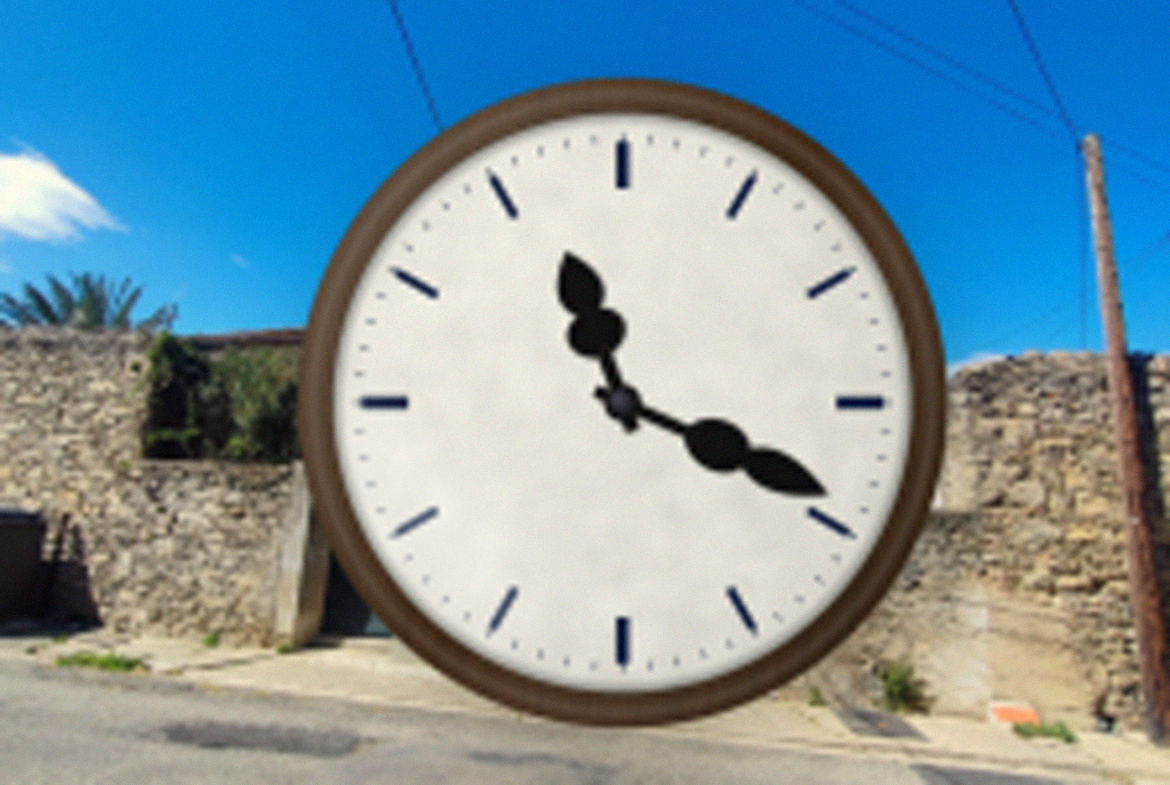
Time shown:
{"hour": 11, "minute": 19}
